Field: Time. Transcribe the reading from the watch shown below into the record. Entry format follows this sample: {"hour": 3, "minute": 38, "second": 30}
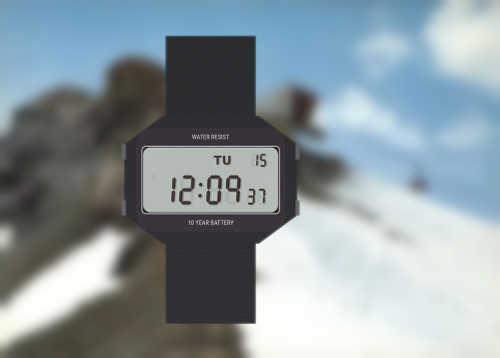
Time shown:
{"hour": 12, "minute": 9, "second": 37}
